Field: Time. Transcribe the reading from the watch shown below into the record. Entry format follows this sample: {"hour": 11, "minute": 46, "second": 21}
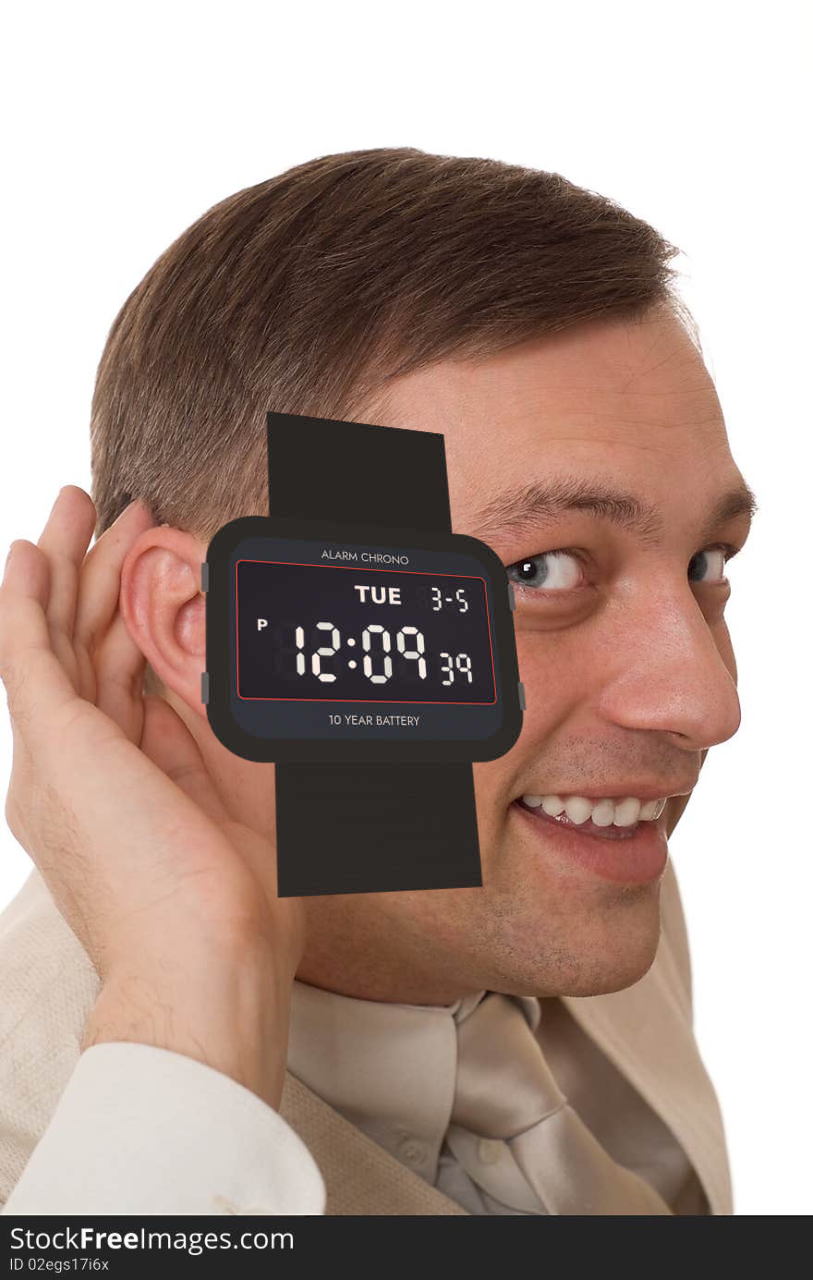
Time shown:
{"hour": 12, "minute": 9, "second": 39}
